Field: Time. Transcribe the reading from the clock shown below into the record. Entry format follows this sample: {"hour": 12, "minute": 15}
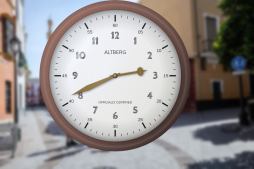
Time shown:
{"hour": 2, "minute": 41}
